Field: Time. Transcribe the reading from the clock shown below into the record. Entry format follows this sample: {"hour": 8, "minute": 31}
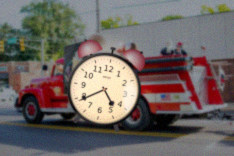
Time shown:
{"hour": 4, "minute": 39}
